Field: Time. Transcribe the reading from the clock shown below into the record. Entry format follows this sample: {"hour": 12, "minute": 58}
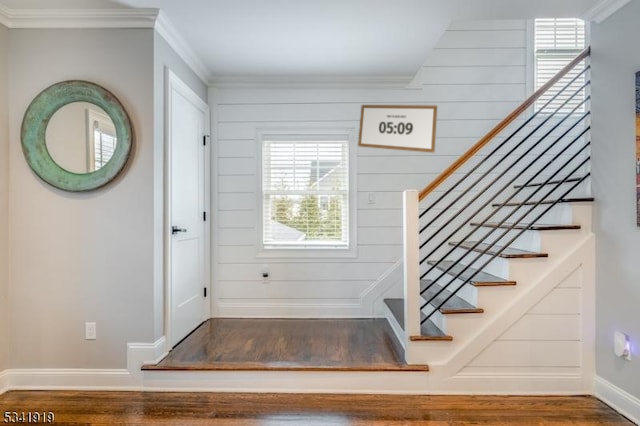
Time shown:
{"hour": 5, "minute": 9}
